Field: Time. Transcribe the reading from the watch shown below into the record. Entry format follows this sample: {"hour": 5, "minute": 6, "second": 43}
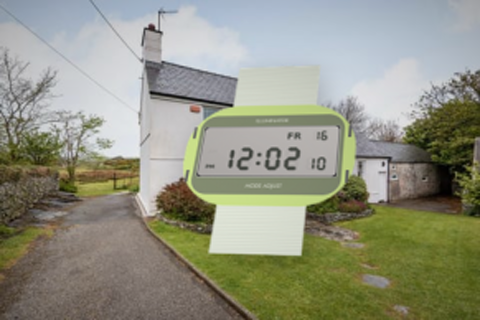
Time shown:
{"hour": 12, "minute": 2, "second": 10}
